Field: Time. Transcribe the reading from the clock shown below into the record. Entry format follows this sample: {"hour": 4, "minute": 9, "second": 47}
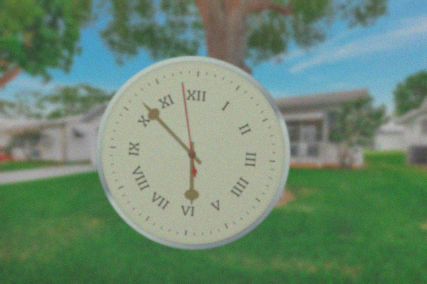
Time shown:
{"hour": 5, "minute": 51, "second": 58}
